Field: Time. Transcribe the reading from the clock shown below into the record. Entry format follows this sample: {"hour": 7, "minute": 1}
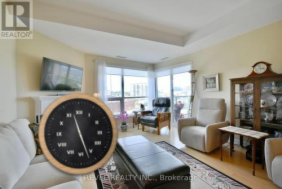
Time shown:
{"hour": 11, "minute": 27}
